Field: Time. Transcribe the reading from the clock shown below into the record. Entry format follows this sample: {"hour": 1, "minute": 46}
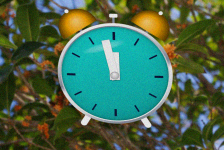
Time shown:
{"hour": 11, "minute": 58}
